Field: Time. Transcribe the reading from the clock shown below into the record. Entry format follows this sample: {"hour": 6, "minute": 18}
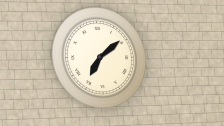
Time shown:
{"hour": 7, "minute": 9}
